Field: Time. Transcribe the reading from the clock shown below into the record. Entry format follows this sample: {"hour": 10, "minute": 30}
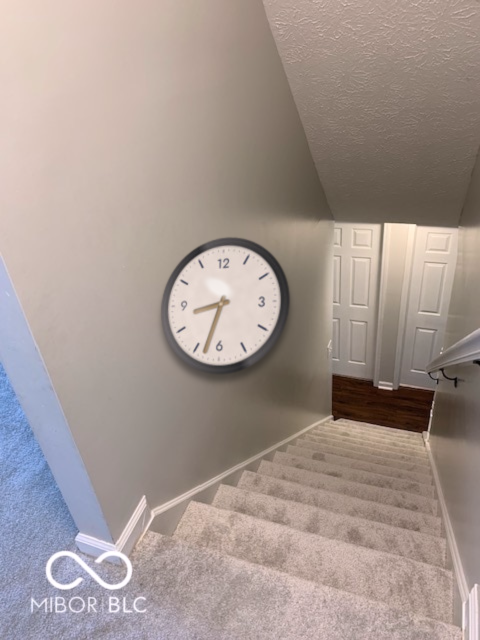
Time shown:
{"hour": 8, "minute": 33}
